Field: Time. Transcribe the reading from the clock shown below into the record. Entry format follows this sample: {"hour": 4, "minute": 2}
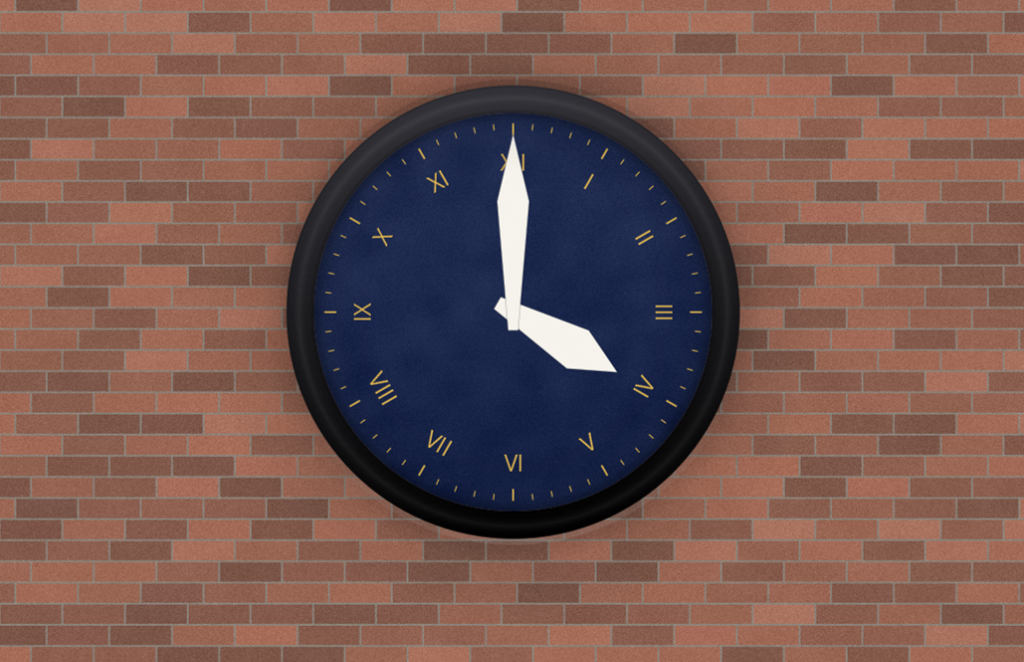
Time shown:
{"hour": 4, "minute": 0}
